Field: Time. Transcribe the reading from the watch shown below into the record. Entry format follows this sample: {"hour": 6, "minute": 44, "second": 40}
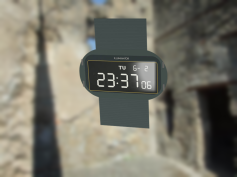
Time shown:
{"hour": 23, "minute": 37, "second": 6}
